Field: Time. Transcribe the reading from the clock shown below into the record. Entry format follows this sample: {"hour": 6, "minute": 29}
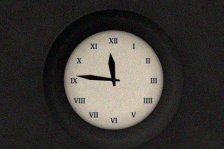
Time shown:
{"hour": 11, "minute": 46}
